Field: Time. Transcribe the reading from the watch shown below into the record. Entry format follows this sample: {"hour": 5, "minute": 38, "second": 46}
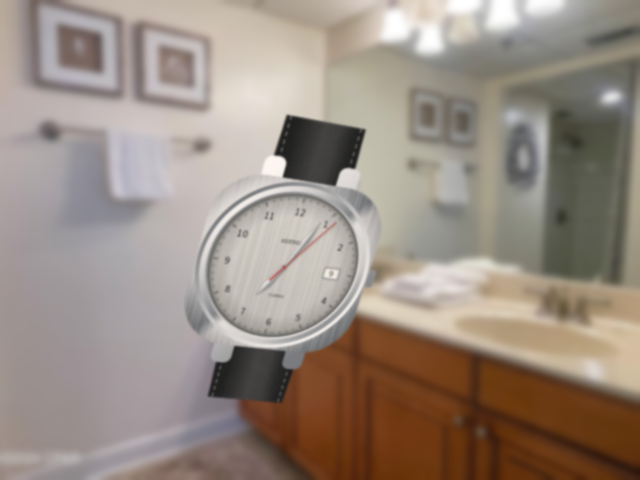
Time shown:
{"hour": 7, "minute": 4, "second": 6}
